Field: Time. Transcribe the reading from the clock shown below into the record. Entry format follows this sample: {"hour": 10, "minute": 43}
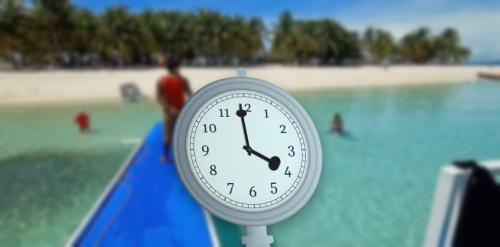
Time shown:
{"hour": 3, "minute": 59}
